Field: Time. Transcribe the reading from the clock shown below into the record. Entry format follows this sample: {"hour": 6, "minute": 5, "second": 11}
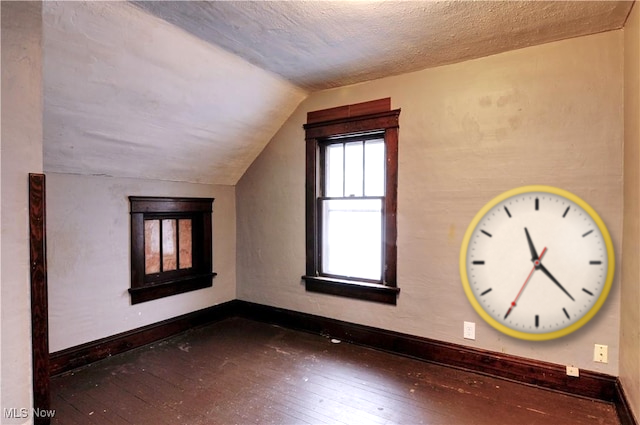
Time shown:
{"hour": 11, "minute": 22, "second": 35}
